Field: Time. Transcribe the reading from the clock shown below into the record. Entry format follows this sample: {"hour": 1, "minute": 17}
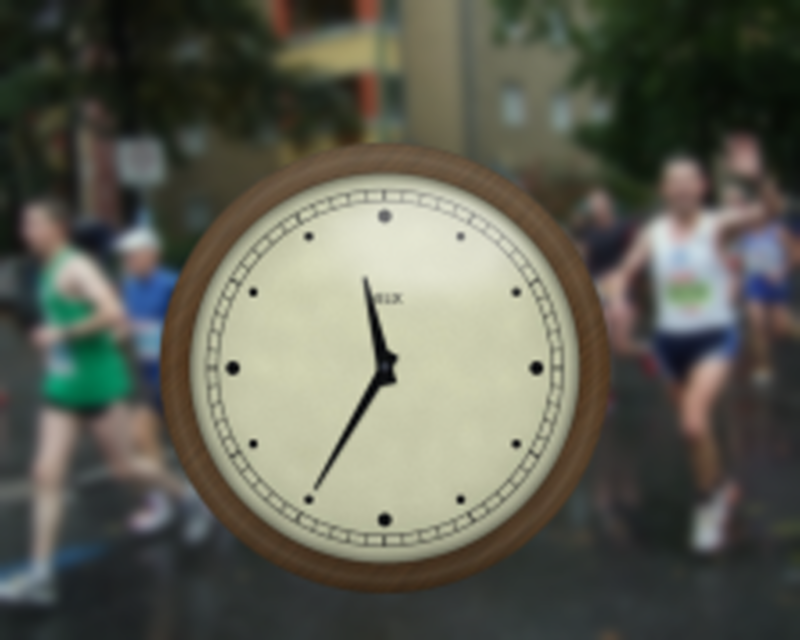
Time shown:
{"hour": 11, "minute": 35}
